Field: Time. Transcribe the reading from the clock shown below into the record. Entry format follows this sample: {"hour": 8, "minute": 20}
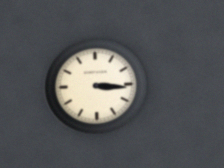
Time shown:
{"hour": 3, "minute": 16}
